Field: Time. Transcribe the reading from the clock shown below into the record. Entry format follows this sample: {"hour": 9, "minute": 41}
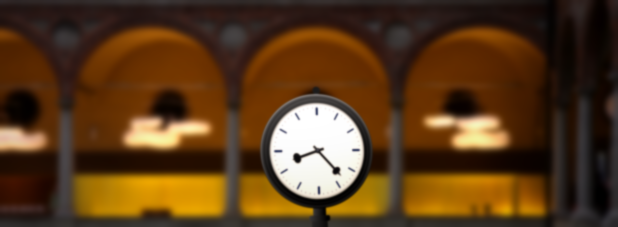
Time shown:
{"hour": 8, "minute": 23}
